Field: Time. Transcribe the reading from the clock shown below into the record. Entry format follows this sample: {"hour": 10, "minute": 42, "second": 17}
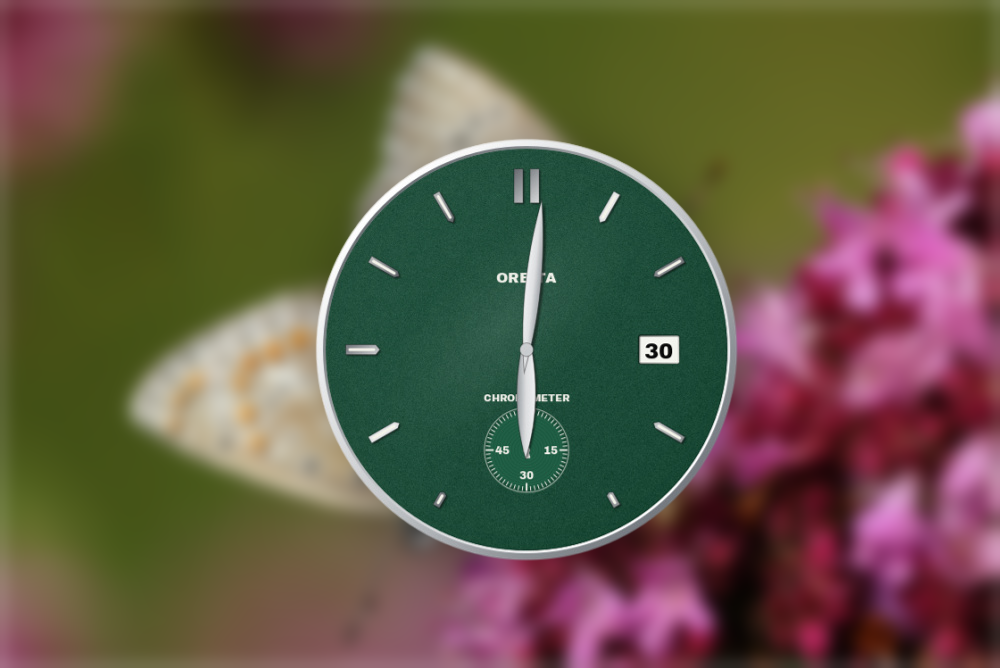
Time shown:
{"hour": 6, "minute": 0, "second": 58}
